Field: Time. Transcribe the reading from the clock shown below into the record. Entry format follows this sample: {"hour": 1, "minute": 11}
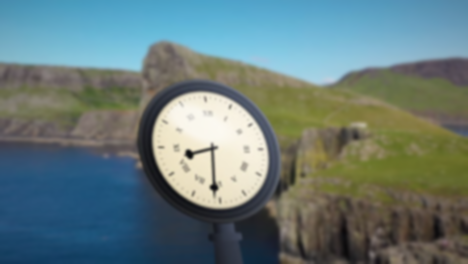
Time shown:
{"hour": 8, "minute": 31}
